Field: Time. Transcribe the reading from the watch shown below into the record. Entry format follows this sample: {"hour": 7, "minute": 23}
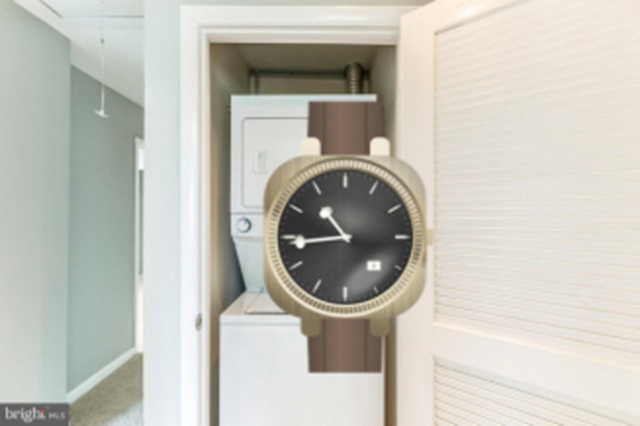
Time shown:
{"hour": 10, "minute": 44}
